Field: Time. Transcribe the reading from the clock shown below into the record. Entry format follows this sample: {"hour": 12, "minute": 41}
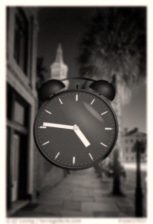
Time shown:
{"hour": 4, "minute": 46}
